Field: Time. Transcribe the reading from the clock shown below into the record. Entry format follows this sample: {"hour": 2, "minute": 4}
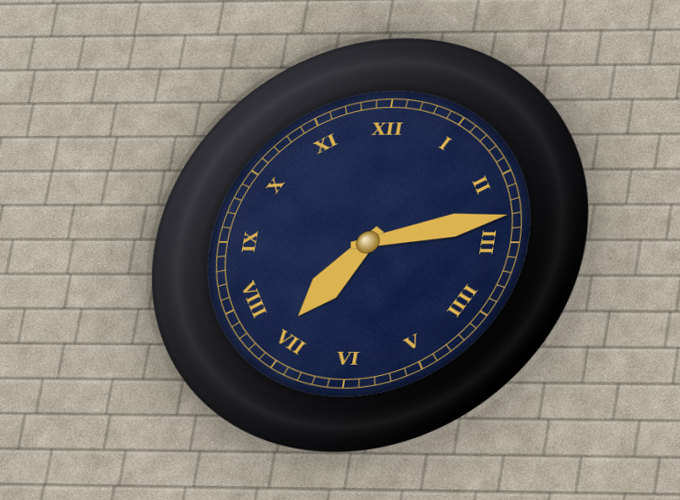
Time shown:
{"hour": 7, "minute": 13}
